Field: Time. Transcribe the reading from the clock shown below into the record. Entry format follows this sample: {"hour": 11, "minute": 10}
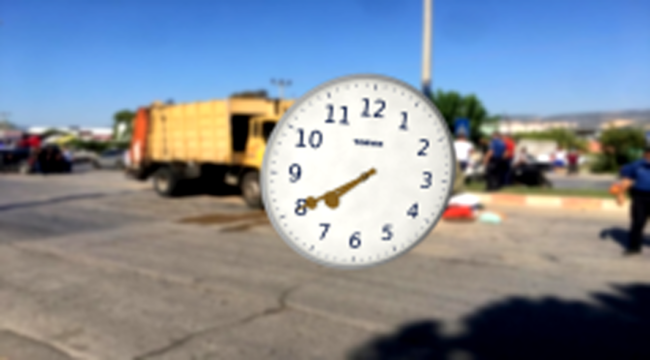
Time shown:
{"hour": 7, "minute": 40}
